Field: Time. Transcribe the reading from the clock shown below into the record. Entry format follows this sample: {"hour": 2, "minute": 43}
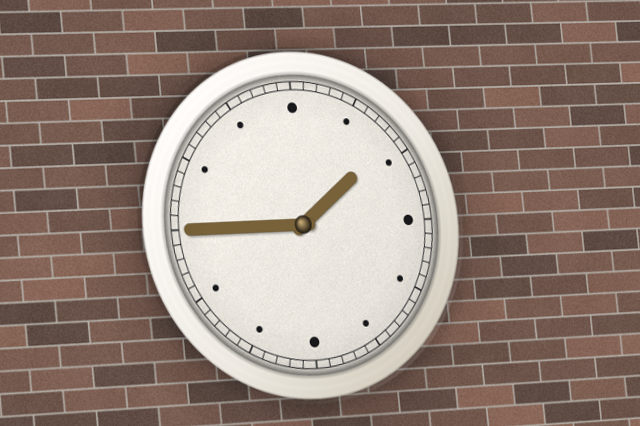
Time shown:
{"hour": 1, "minute": 45}
